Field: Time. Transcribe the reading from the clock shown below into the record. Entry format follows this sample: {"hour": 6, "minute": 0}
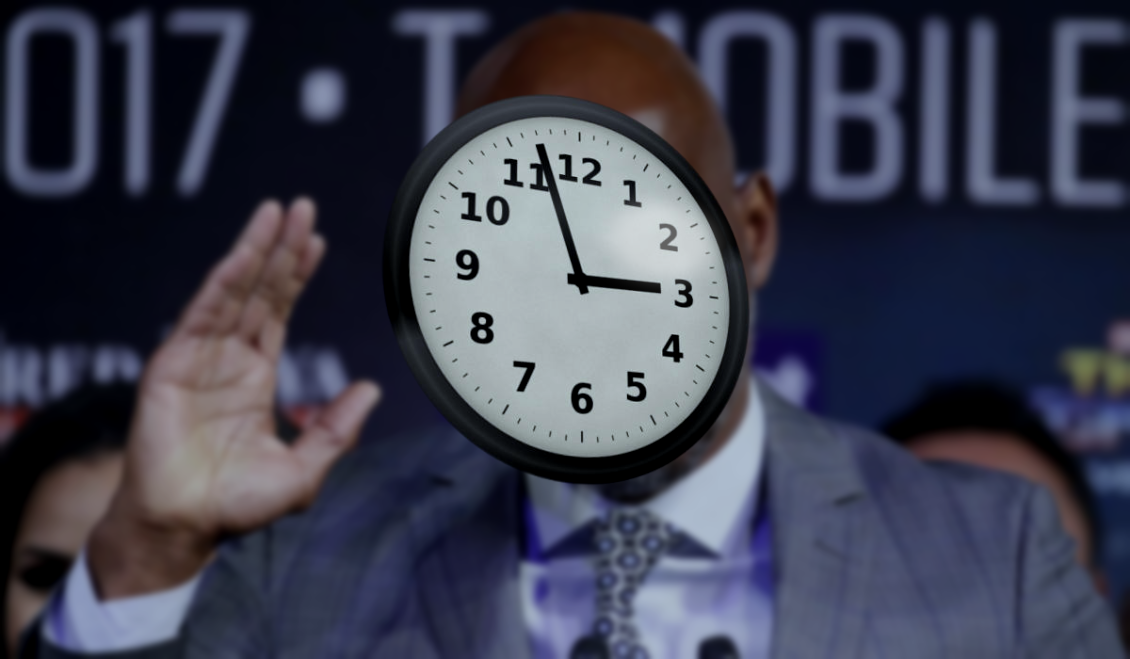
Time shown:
{"hour": 2, "minute": 57}
